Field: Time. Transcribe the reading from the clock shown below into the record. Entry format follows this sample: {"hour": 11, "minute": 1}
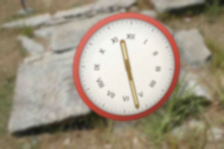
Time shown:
{"hour": 11, "minute": 27}
